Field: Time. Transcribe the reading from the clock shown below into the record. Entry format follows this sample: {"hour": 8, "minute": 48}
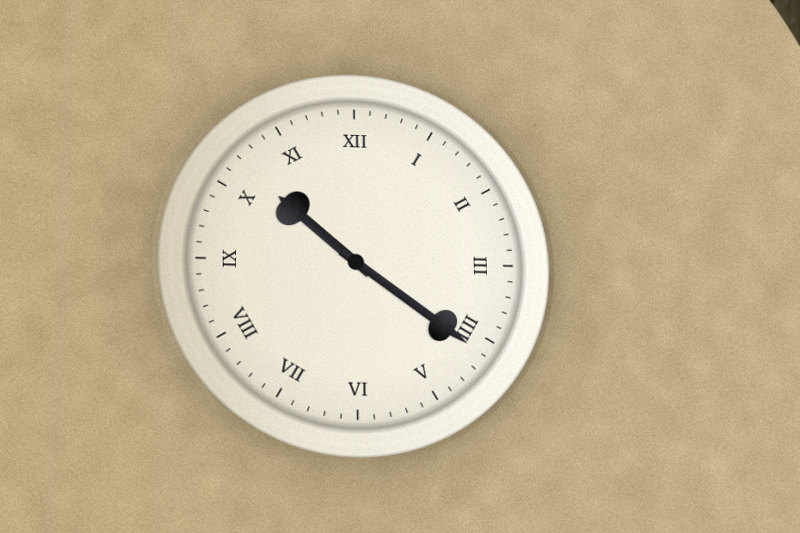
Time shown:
{"hour": 10, "minute": 21}
